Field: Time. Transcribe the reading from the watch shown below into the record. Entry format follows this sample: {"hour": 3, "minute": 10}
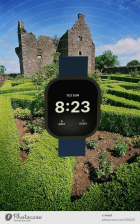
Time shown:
{"hour": 8, "minute": 23}
